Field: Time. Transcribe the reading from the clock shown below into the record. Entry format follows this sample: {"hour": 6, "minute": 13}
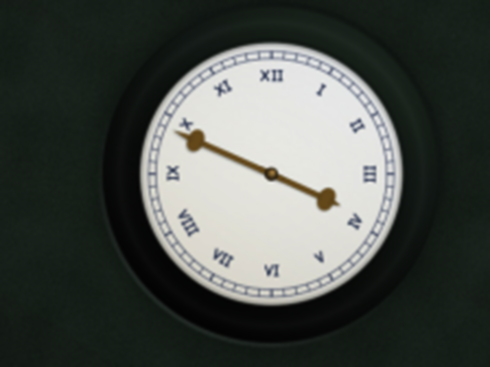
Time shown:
{"hour": 3, "minute": 49}
